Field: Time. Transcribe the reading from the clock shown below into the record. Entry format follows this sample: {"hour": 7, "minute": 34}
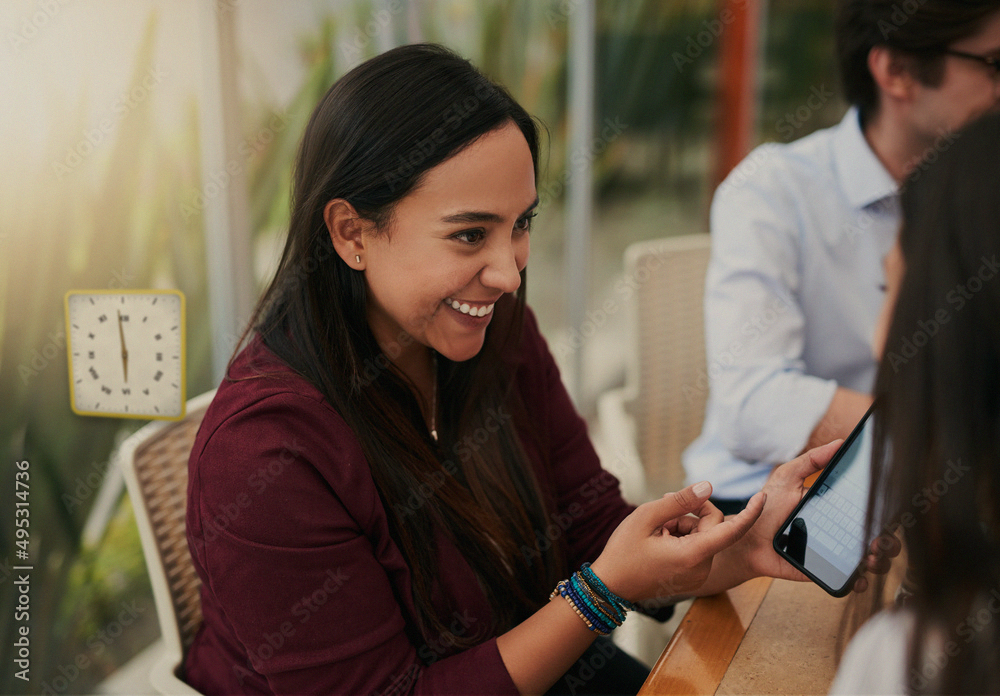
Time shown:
{"hour": 5, "minute": 59}
